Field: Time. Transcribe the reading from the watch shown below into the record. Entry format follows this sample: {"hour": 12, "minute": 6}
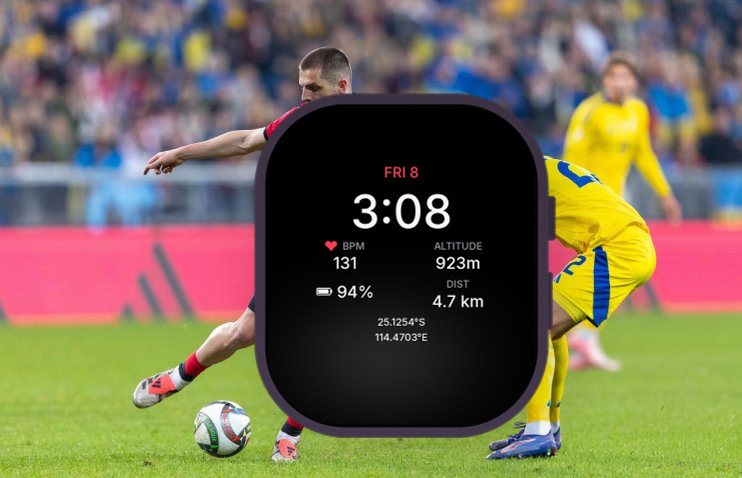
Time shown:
{"hour": 3, "minute": 8}
